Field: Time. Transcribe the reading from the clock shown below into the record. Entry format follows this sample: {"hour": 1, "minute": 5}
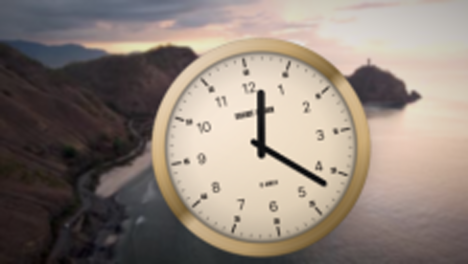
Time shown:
{"hour": 12, "minute": 22}
